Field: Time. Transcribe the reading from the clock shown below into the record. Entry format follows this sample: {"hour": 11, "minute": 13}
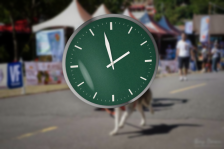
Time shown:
{"hour": 1, "minute": 58}
